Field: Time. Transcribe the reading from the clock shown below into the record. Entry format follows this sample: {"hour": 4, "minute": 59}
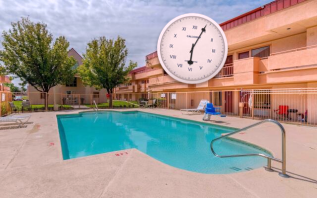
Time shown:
{"hour": 6, "minute": 4}
